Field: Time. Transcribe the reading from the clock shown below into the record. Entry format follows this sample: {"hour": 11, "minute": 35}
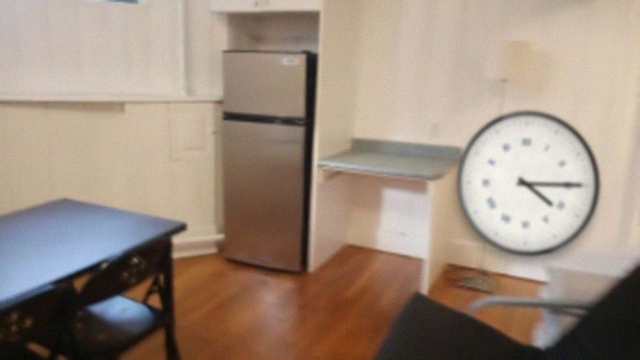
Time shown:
{"hour": 4, "minute": 15}
